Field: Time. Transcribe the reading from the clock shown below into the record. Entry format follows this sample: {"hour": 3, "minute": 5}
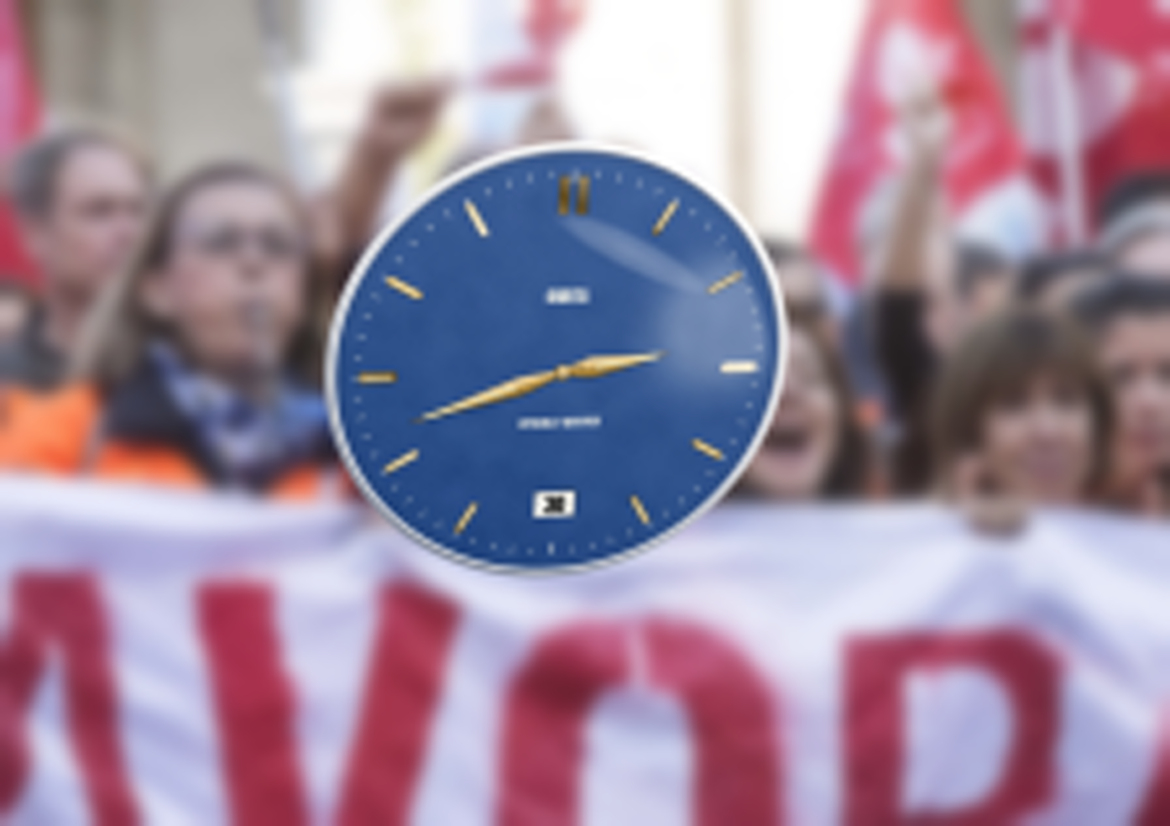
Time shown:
{"hour": 2, "minute": 42}
